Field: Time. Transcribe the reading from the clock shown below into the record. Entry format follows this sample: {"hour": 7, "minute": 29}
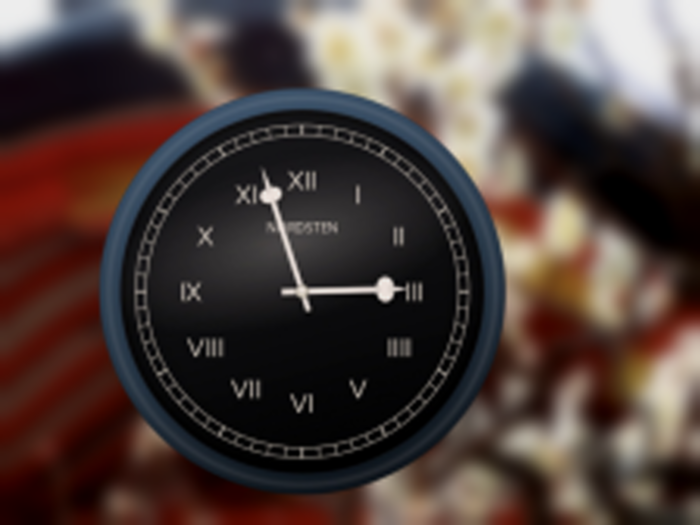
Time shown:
{"hour": 2, "minute": 57}
